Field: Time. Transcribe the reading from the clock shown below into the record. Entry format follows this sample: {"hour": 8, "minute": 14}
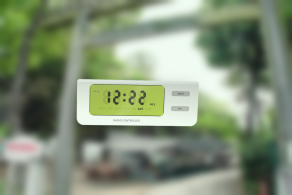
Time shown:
{"hour": 12, "minute": 22}
